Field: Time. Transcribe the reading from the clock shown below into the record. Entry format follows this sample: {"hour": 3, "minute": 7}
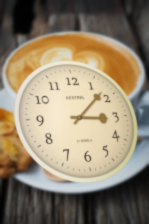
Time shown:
{"hour": 3, "minute": 8}
